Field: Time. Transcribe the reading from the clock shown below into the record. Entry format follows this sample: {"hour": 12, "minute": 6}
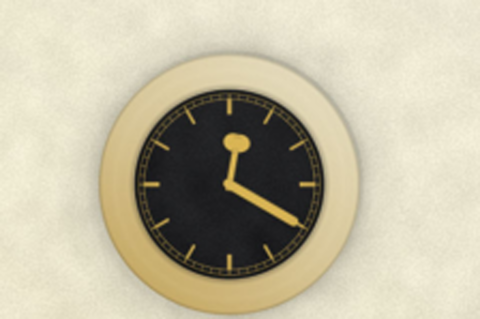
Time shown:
{"hour": 12, "minute": 20}
